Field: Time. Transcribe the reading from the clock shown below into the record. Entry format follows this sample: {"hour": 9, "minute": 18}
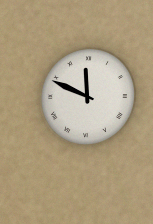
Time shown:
{"hour": 11, "minute": 49}
